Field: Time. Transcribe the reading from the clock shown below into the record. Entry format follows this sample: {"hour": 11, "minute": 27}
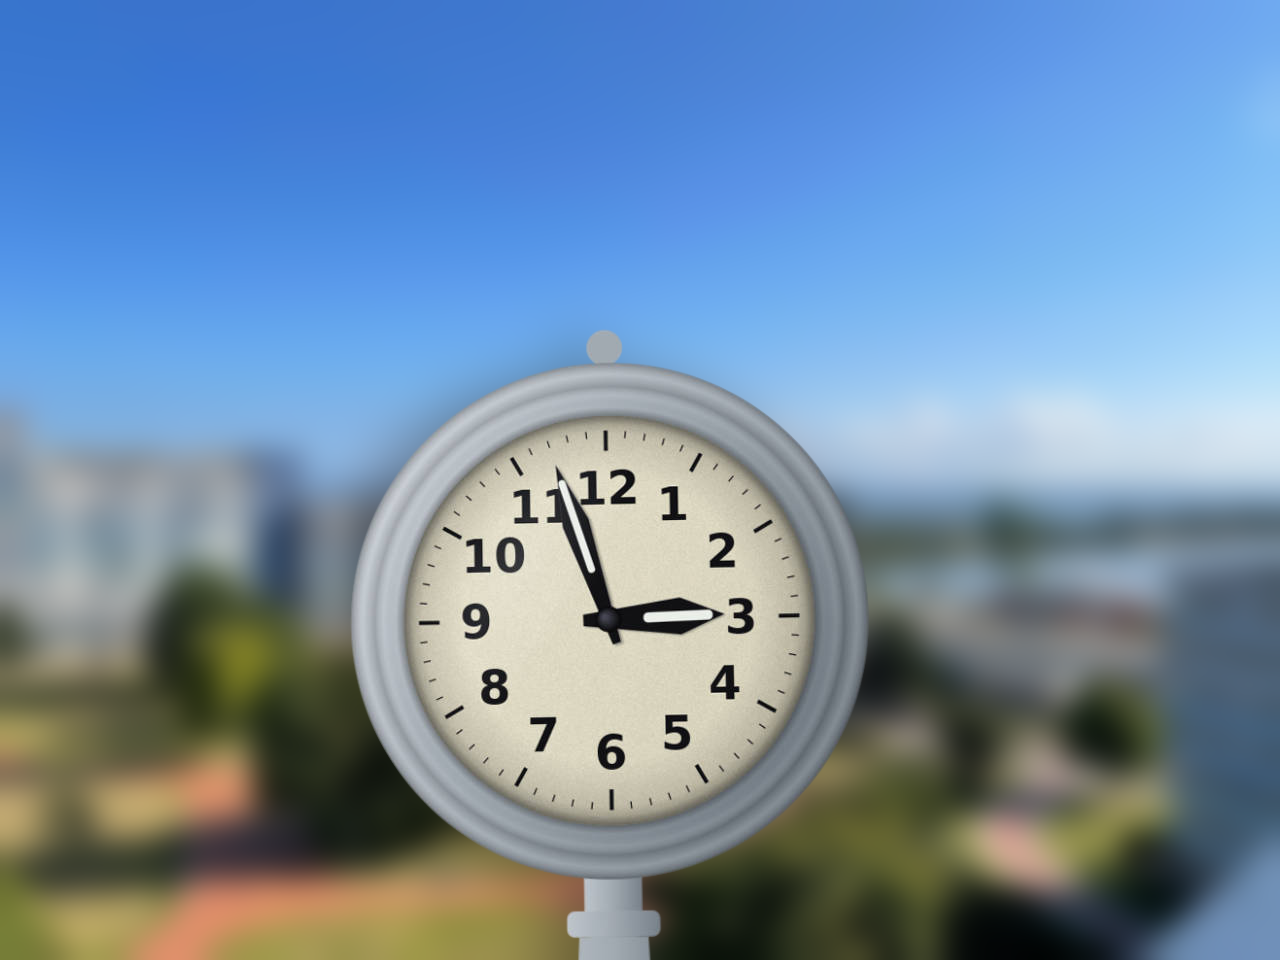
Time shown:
{"hour": 2, "minute": 57}
